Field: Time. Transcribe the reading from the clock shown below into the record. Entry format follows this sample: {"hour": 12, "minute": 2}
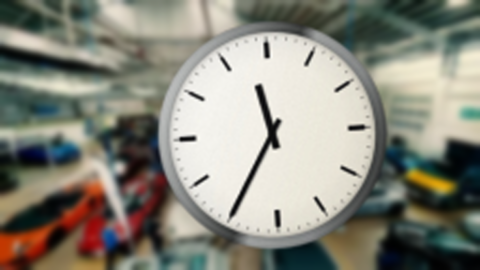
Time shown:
{"hour": 11, "minute": 35}
